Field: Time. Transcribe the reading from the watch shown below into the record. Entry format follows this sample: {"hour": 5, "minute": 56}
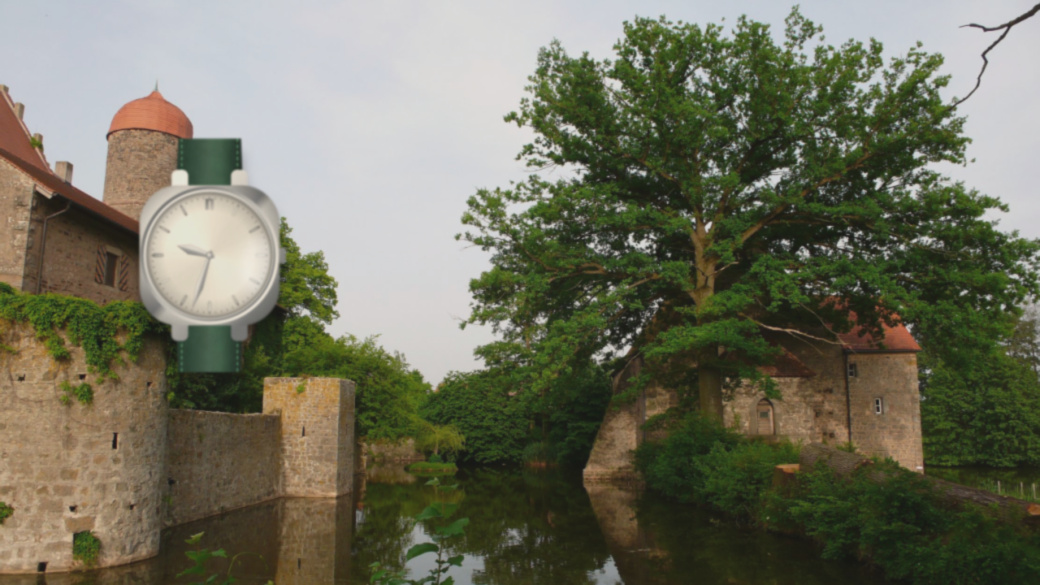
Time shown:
{"hour": 9, "minute": 33}
